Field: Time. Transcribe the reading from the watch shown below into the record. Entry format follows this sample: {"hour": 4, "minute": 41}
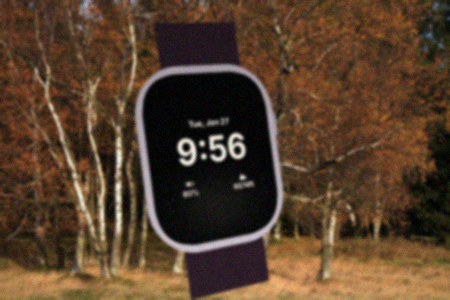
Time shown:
{"hour": 9, "minute": 56}
